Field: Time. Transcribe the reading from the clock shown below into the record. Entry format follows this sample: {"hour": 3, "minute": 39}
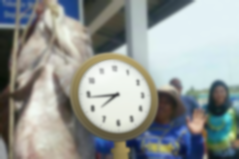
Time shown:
{"hour": 7, "minute": 44}
